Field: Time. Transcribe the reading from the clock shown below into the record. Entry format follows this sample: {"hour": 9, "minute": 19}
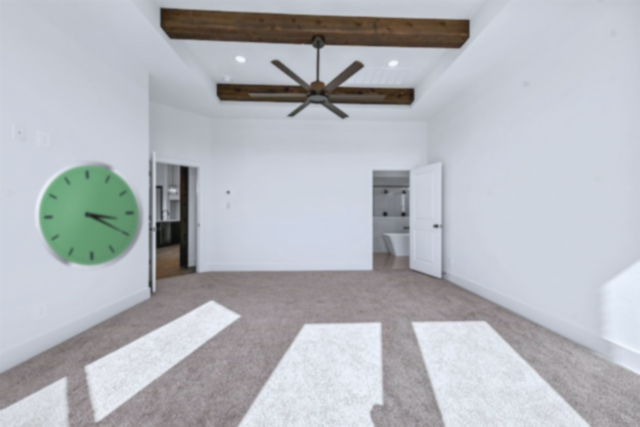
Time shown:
{"hour": 3, "minute": 20}
